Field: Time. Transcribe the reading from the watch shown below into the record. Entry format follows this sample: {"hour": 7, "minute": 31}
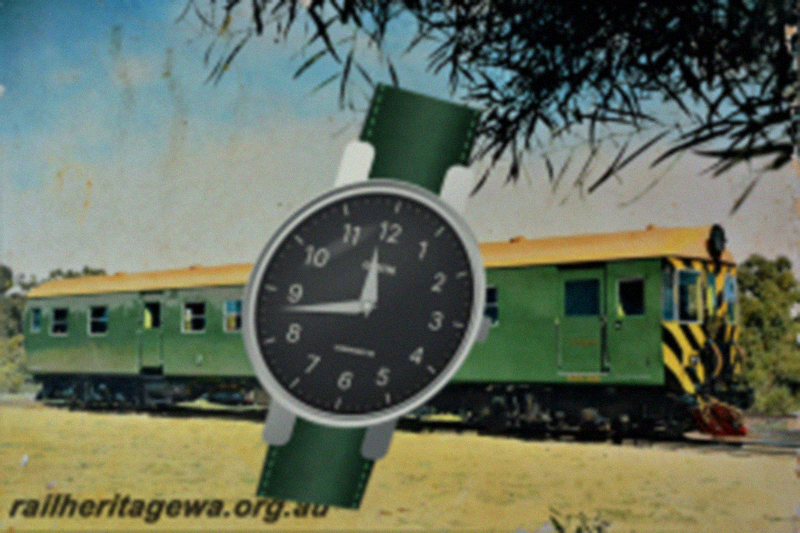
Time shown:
{"hour": 11, "minute": 43}
